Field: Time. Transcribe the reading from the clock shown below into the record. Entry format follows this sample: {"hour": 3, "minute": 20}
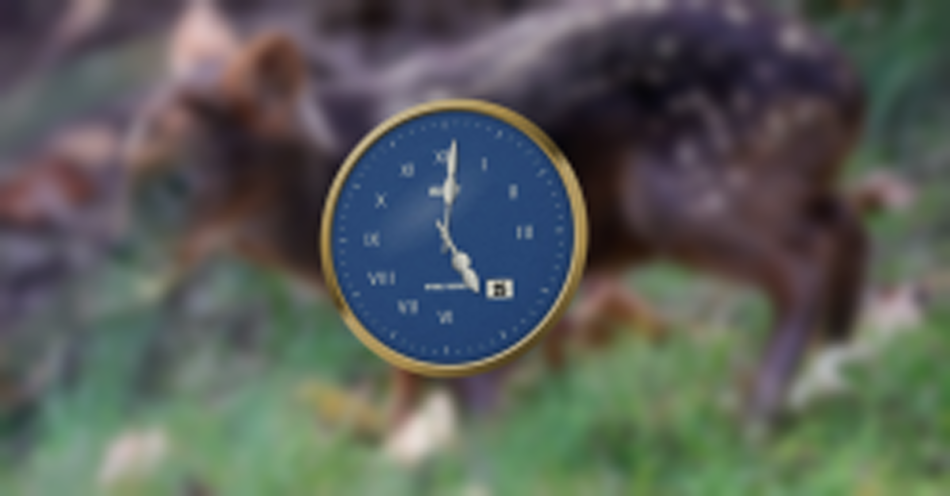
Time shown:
{"hour": 5, "minute": 1}
